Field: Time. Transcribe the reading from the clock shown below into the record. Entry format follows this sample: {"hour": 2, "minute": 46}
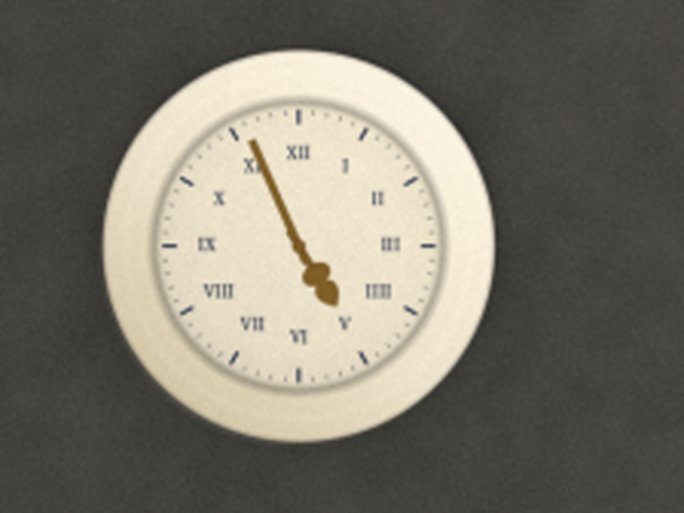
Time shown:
{"hour": 4, "minute": 56}
